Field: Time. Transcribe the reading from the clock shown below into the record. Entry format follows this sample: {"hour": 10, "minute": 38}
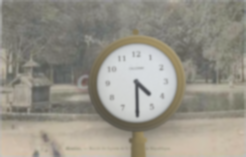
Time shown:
{"hour": 4, "minute": 30}
